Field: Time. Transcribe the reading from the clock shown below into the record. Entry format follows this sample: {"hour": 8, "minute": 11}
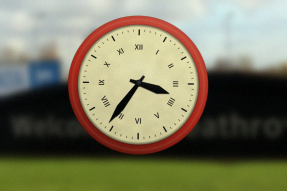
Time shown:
{"hour": 3, "minute": 36}
